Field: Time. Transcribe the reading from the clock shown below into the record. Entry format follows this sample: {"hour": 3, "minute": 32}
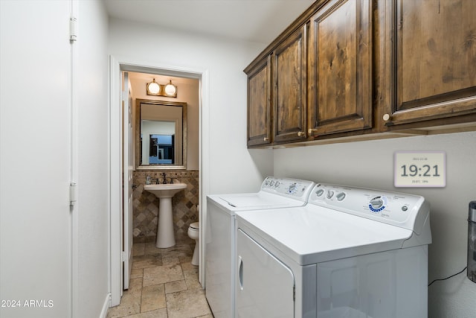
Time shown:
{"hour": 19, "minute": 21}
